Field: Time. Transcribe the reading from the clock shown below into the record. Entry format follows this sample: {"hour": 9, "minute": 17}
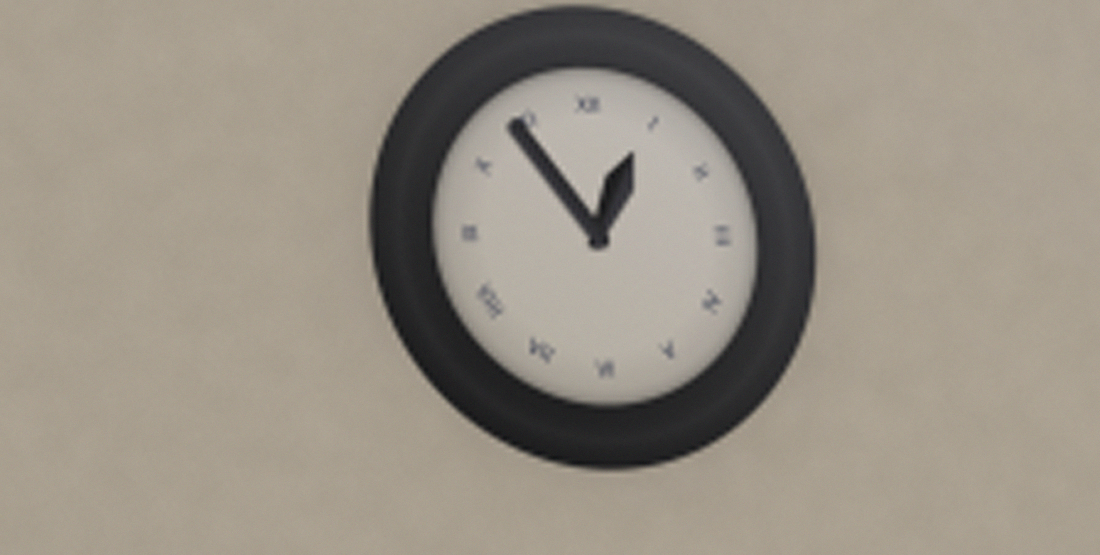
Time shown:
{"hour": 12, "minute": 54}
